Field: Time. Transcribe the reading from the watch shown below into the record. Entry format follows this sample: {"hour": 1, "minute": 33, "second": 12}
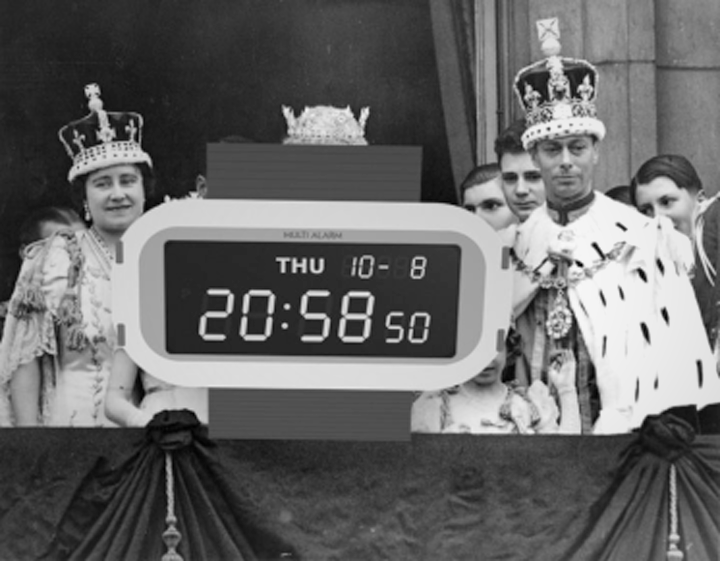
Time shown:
{"hour": 20, "minute": 58, "second": 50}
